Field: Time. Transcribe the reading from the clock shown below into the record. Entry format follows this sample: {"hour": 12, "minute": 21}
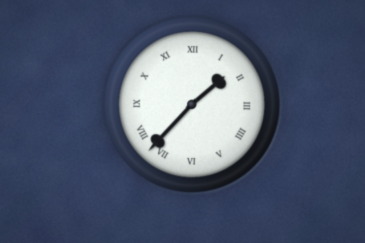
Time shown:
{"hour": 1, "minute": 37}
